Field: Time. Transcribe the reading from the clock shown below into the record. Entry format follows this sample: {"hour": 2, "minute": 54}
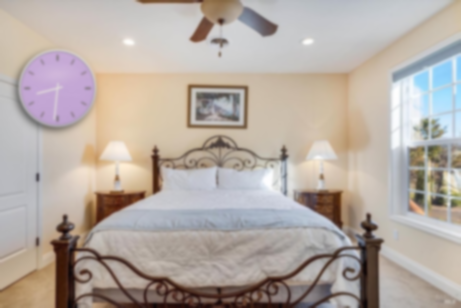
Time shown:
{"hour": 8, "minute": 31}
